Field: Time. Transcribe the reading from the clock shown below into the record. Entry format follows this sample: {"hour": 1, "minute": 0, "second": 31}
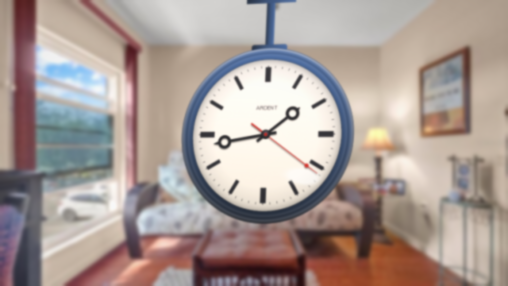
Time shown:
{"hour": 1, "minute": 43, "second": 21}
